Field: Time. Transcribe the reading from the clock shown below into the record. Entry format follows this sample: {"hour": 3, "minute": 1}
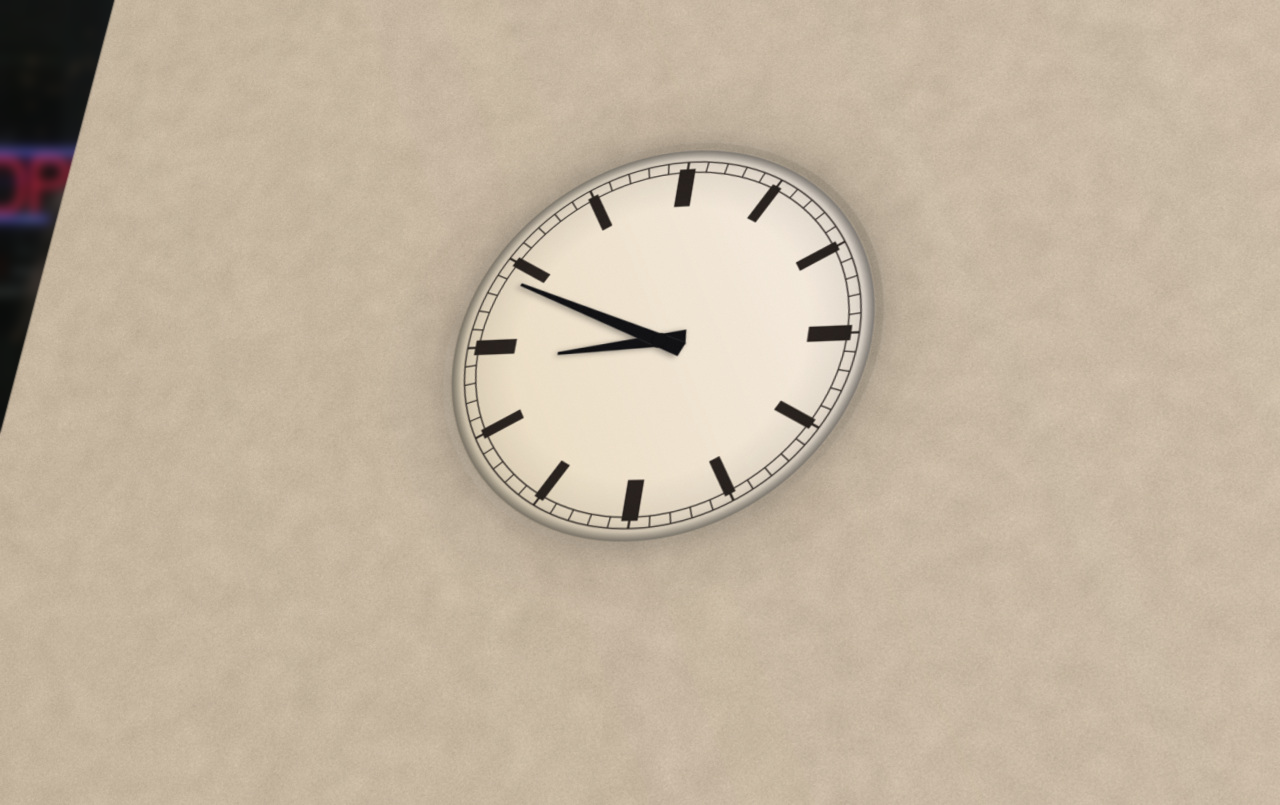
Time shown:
{"hour": 8, "minute": 49}
